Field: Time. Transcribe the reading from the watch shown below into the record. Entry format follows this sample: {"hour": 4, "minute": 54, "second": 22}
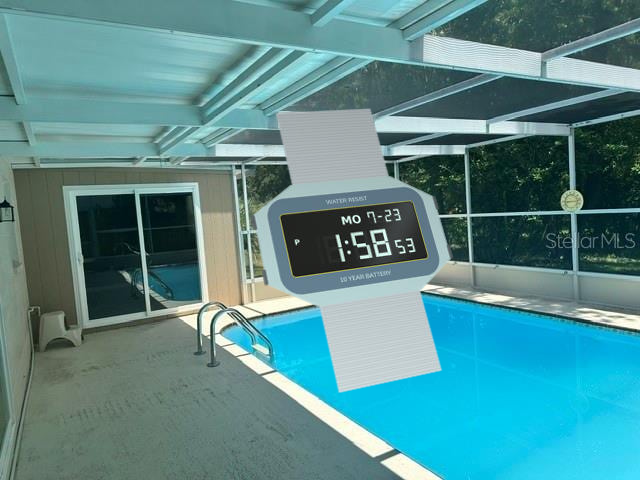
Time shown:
{"hour": 1, "minute": 58, "second": 53}
